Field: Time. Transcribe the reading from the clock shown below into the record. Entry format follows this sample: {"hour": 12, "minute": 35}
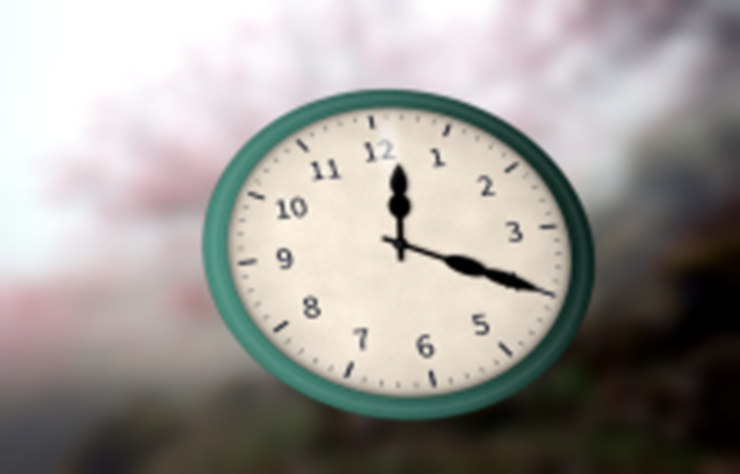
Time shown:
{"hour": 12, "minute": 20}
